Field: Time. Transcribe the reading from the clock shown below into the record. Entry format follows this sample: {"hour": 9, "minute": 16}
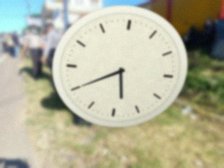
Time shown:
{"hour": 5, "minute": 40}
